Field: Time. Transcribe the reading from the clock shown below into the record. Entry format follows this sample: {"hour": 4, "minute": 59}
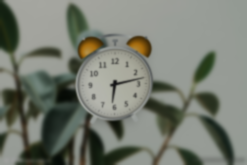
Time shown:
{"hour": 6, "minute": 13}
